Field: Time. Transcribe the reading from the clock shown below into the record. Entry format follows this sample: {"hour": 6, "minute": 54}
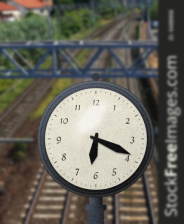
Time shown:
{"hour": 6, "minute": 19}
